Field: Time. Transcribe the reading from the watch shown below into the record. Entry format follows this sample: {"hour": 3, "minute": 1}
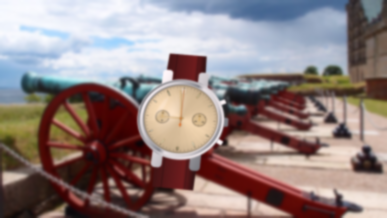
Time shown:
{"hour": 8, "minute": 59}
